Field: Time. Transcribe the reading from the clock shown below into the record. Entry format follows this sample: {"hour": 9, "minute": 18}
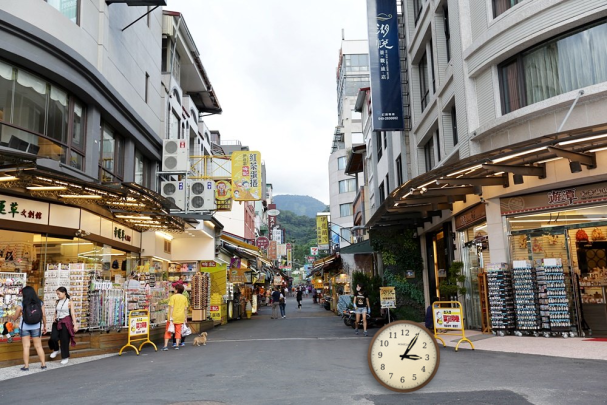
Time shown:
{"hour": 3, "minute": 5}
